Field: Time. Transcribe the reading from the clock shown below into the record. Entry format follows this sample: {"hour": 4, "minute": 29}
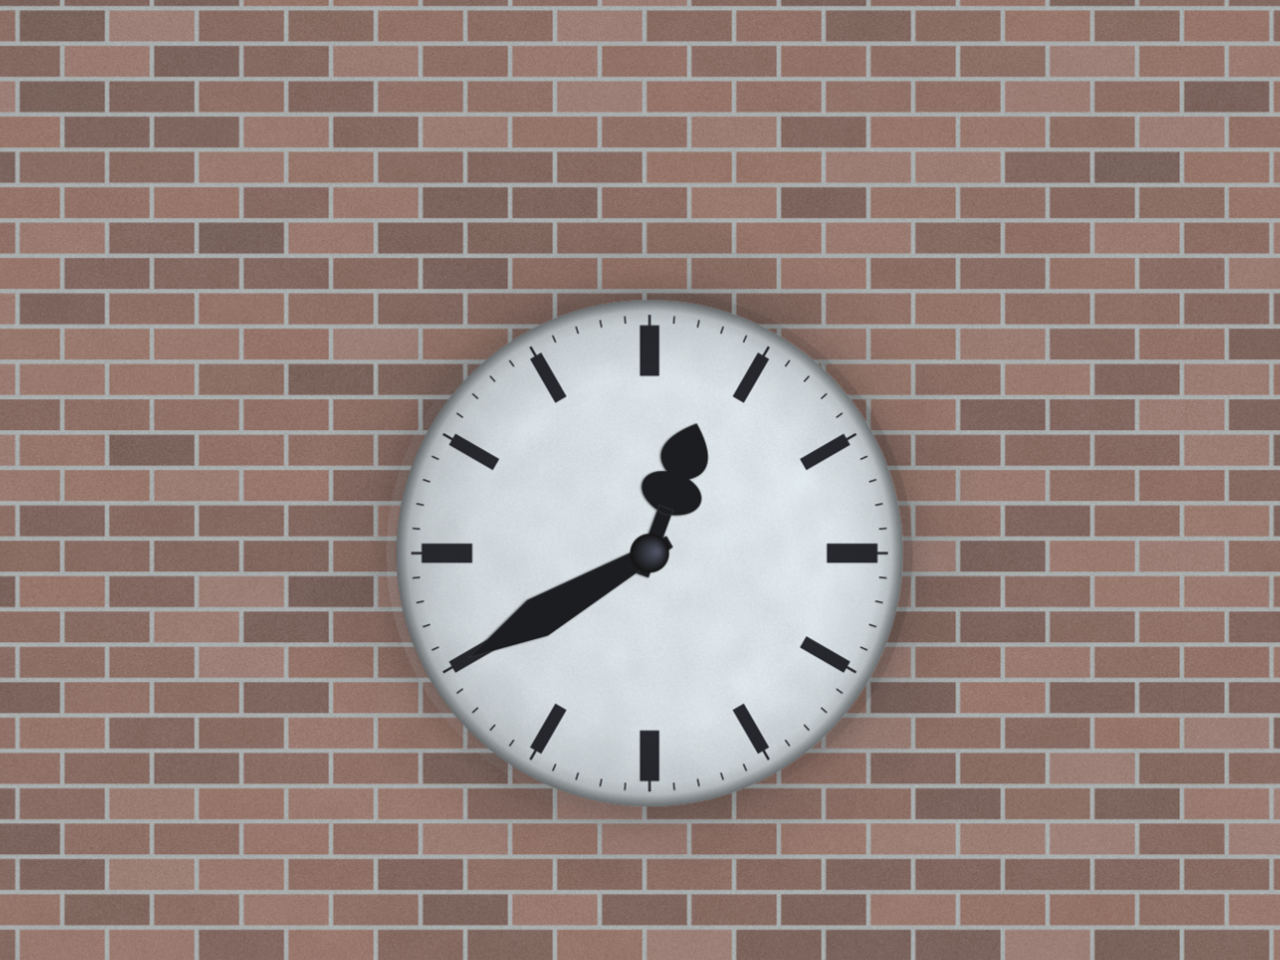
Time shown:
{"hour": 12, "minute": 40}
